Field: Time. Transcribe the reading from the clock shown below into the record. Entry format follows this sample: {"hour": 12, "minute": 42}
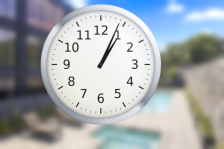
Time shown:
{"hour": 1, "minute": 4}
